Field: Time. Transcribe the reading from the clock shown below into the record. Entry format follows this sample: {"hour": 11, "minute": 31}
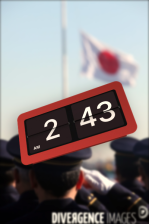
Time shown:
{"hour": 2, "minute": 43}
